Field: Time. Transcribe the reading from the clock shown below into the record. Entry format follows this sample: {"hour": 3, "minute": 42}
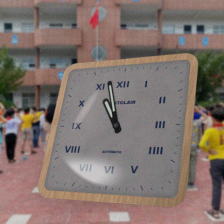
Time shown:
{"hour": 10, "minute": 57}
